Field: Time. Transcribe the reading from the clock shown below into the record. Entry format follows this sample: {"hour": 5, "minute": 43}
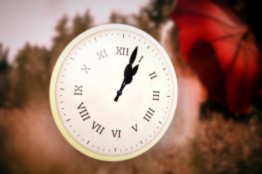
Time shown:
{"hour": 1, "minute": 3}
